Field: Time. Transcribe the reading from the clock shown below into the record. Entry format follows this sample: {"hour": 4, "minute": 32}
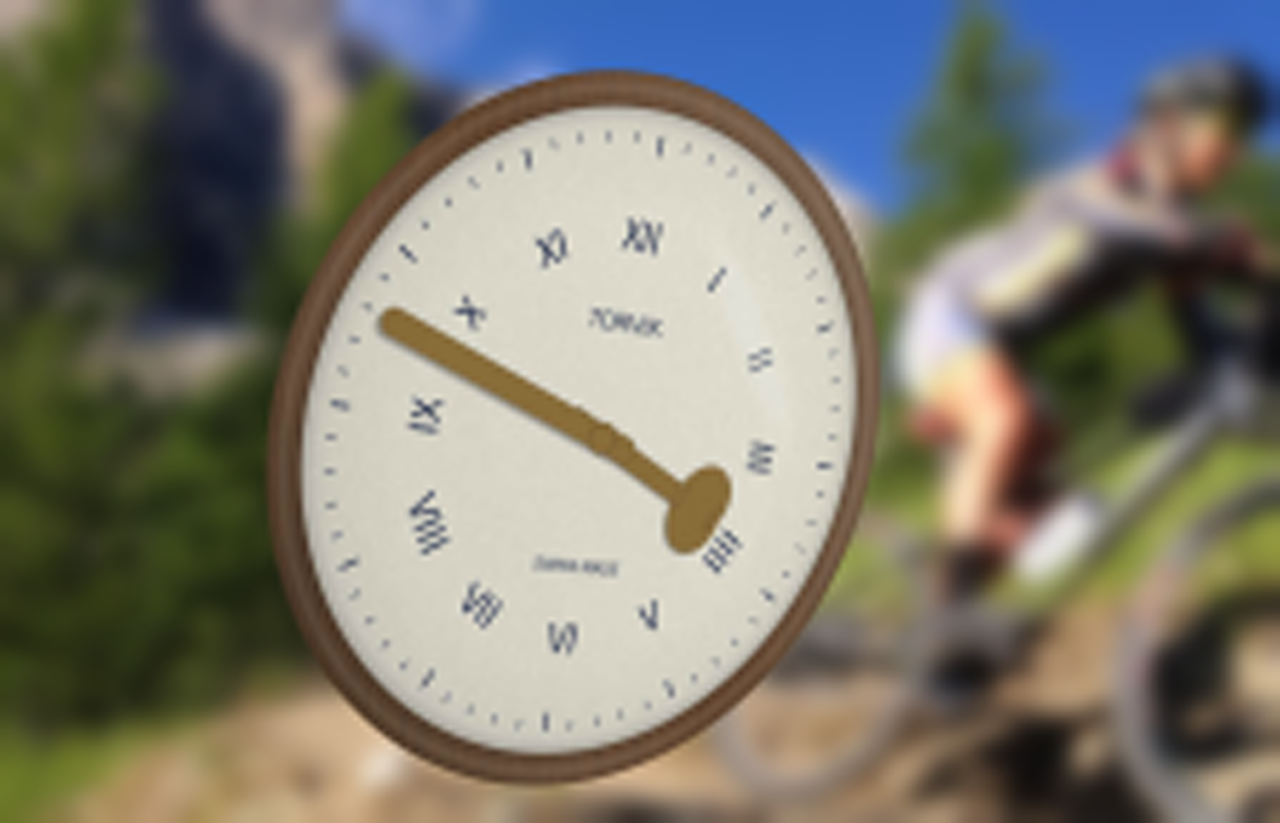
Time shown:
{"hour": 3, "minute": 48}
